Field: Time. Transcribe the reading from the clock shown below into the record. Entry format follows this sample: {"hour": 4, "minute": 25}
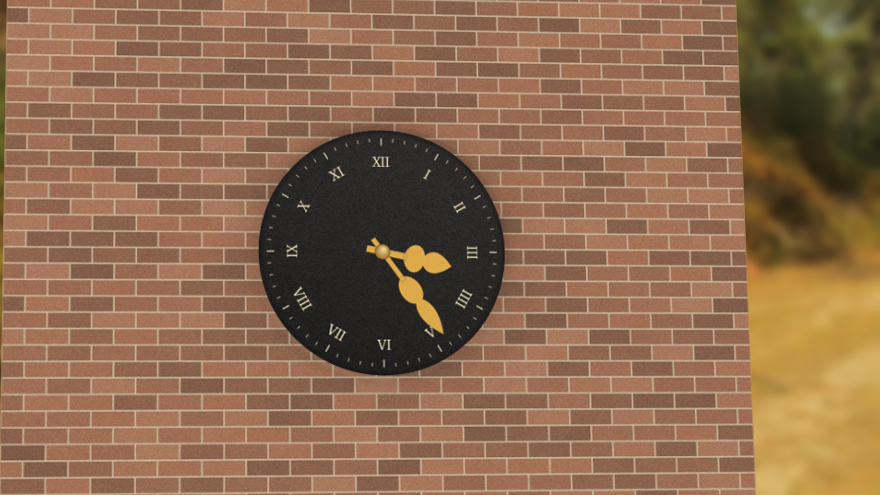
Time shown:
{"hour": 3, "minute": 24}
